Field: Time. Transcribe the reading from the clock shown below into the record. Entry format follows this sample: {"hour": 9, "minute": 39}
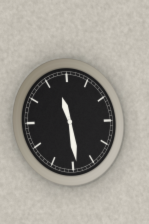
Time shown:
{"hour": 11, "minute": 29}
